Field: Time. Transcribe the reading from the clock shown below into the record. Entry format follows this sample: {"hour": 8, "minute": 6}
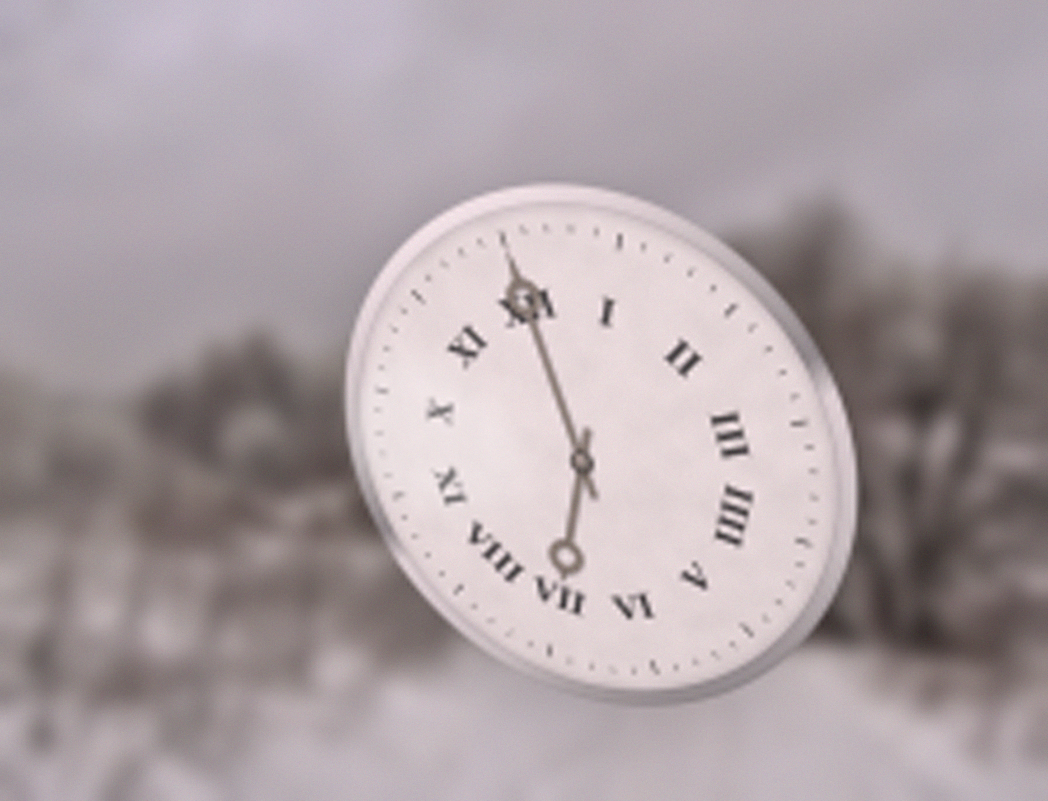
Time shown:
{"hour": 7, "minute": 0}
